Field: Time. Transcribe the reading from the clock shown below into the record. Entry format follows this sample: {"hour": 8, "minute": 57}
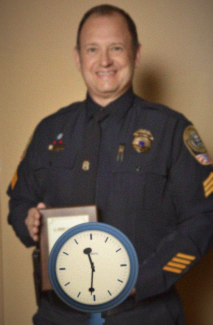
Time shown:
{"hour": 11, "minute": 31}
